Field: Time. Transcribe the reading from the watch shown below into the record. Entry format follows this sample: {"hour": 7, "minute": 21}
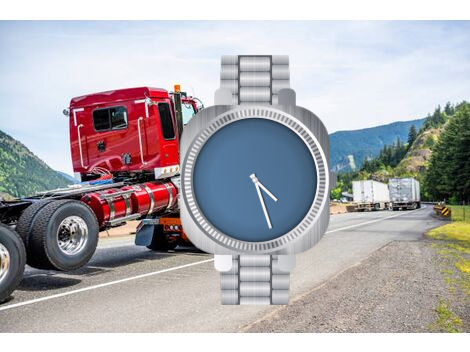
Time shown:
{"hour": 4, "minute": 27}
